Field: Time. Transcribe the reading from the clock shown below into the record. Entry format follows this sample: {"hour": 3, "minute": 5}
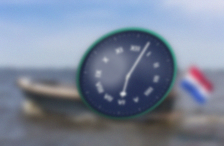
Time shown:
{"hour": 6, "minute": 3}
